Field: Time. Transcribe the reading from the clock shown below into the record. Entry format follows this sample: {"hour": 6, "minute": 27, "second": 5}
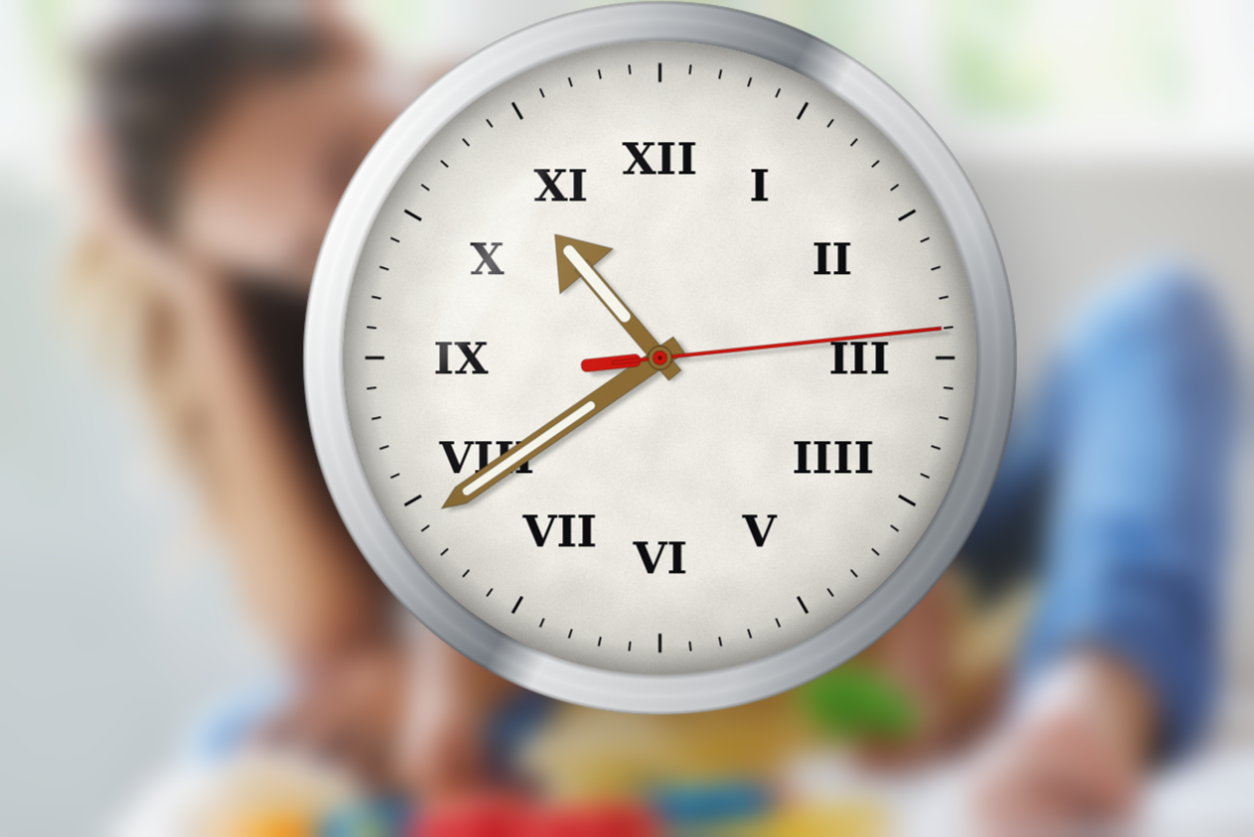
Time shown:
{"hour": 10, "minute": 39, "second": 14}
